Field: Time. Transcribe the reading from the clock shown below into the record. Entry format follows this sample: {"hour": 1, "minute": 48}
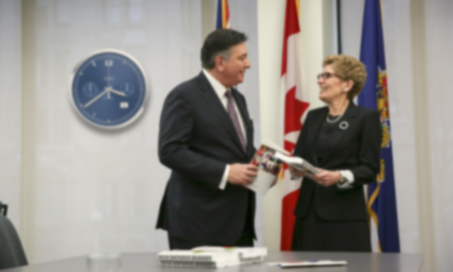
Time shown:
{"hour": 3, "minute": 39}
